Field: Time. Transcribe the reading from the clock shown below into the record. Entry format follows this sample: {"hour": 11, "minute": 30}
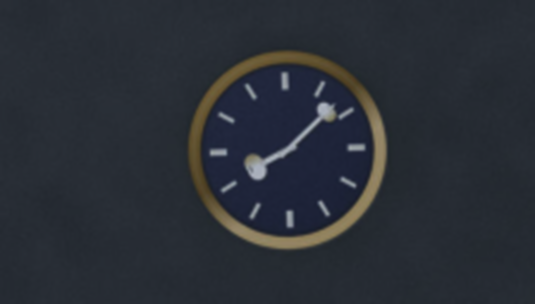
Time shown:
{"hour": 8, "minute": 8}
